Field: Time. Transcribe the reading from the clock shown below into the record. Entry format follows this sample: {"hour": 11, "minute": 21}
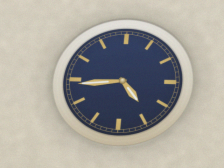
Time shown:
{"hour": 4, "minute": 44}
